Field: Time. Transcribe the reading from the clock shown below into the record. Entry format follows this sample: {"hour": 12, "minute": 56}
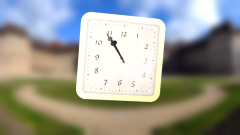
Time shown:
{"hour": 10, "minute": 54}
